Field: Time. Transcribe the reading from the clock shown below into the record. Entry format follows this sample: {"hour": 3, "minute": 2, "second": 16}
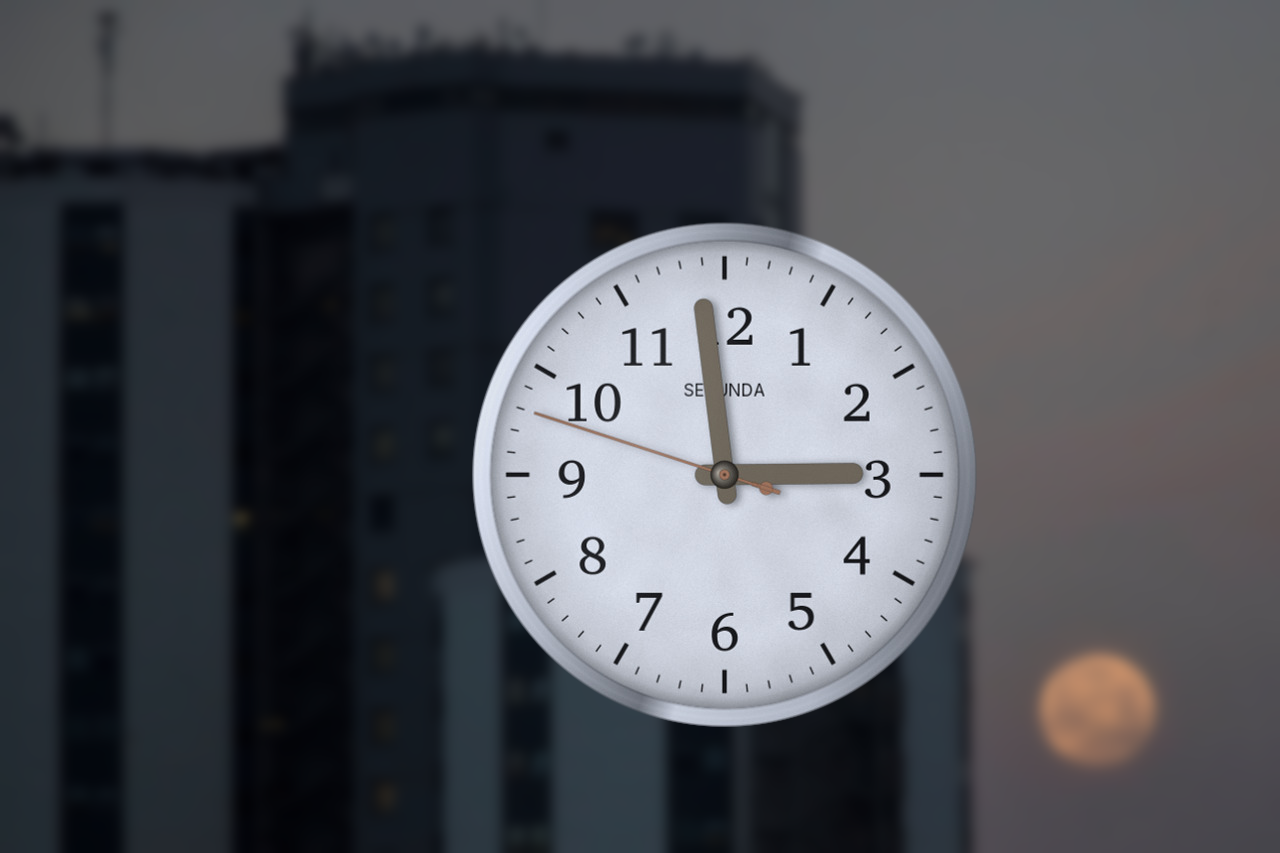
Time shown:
{"hour": 2, "minute": 58, "second": 48}
